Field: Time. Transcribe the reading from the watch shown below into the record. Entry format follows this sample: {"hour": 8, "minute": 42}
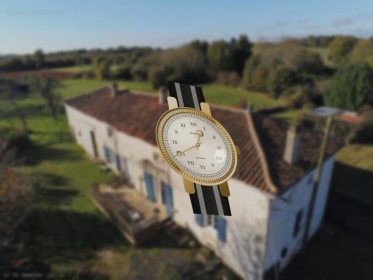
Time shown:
{"hour": 12, "minute": 40}
